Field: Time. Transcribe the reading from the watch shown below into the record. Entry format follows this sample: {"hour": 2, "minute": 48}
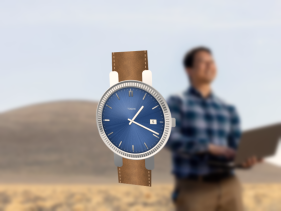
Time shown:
{"hour": 1, "minute": 19}
